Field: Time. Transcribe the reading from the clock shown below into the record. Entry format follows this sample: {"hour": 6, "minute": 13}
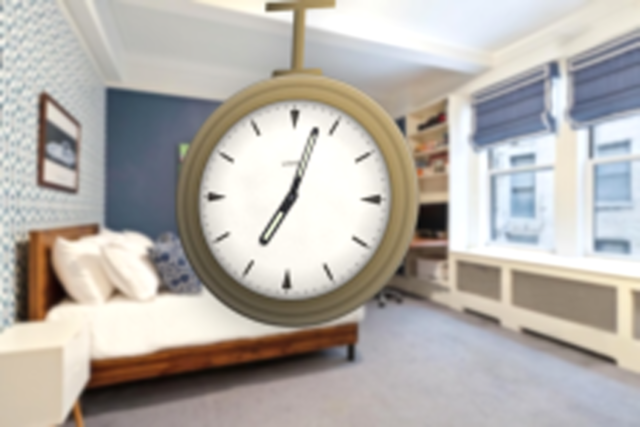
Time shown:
{"hour": 7, "minute": 3}
